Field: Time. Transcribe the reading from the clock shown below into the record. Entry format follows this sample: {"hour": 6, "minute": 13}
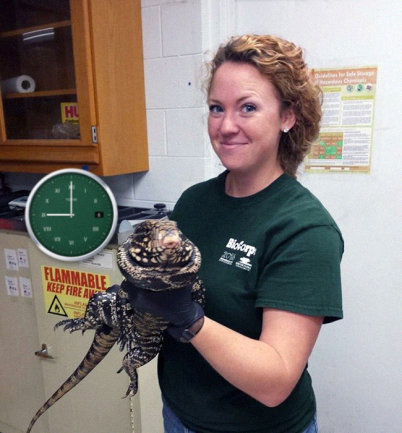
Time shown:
{"hour": 9, "minute": 0}
